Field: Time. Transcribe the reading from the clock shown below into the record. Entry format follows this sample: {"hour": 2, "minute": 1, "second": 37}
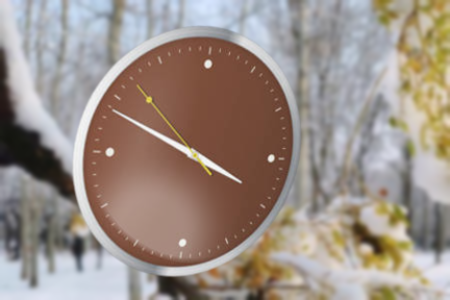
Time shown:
{"hour": 3, "minute": 48, "second": 52}
